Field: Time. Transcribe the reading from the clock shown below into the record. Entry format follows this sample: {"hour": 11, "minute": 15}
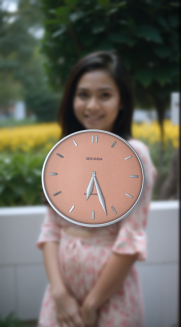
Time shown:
{"hour": 6, "minute": 27}
